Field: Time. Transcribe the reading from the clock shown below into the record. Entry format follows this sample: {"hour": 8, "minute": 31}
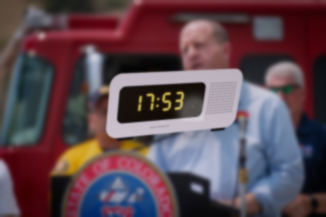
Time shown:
{"hour": 17, "minute": 53}
